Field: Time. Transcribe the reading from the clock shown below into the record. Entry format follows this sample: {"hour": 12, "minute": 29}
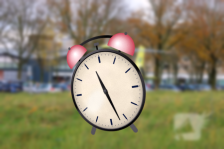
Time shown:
{"hour": 11, "minute": 27}
